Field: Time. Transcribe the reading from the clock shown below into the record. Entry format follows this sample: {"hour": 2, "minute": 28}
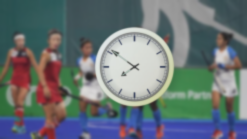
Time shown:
{"hour": 7, "minute": 51}
